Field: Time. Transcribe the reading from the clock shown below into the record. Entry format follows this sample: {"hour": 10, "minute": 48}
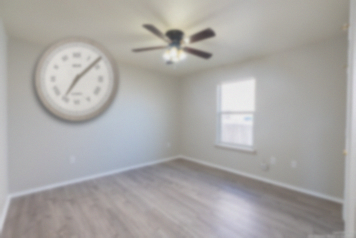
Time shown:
{"hour": 7, "minute": 8}
